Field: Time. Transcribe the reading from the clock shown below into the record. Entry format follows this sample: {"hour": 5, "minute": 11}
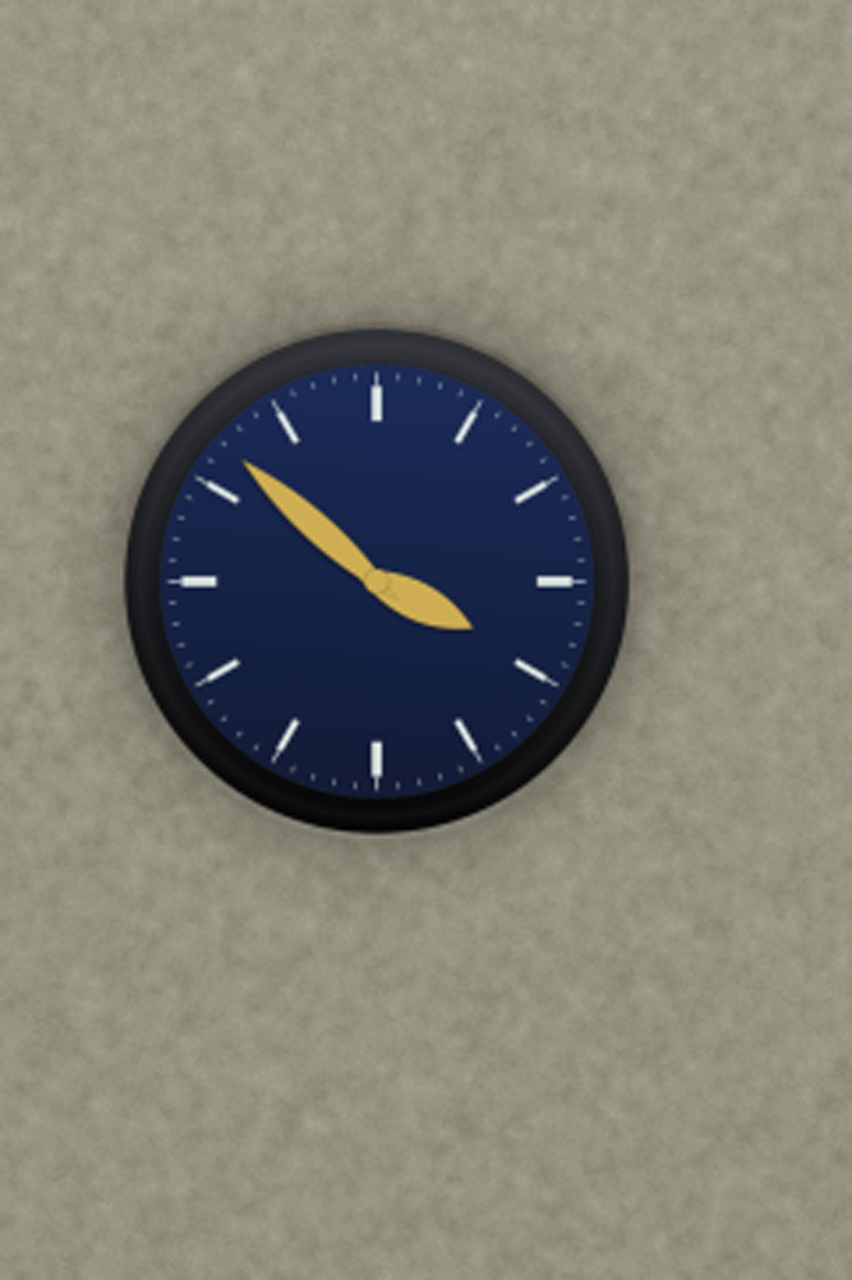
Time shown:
{"hour": 3, "minute": 52}
